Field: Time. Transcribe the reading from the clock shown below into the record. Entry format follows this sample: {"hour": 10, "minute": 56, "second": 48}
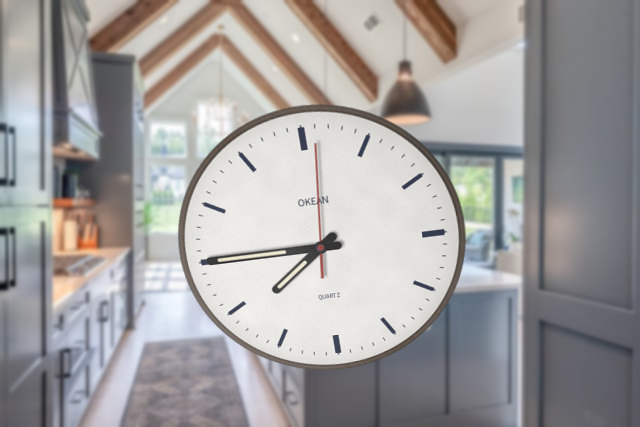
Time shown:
{"hour": 7, "minute": 45, "second": 1}
